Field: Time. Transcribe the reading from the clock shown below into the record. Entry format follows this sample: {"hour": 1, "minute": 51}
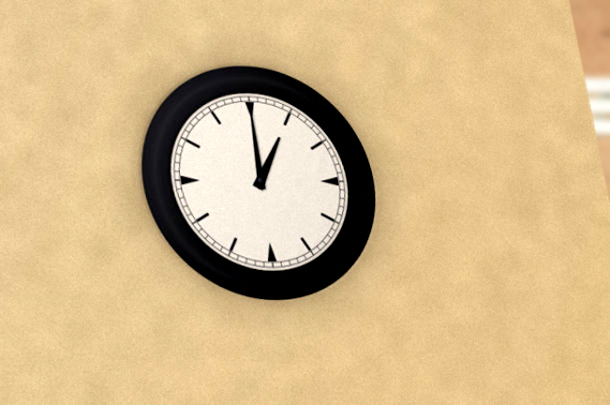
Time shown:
{"hour": 1, "minute": 0}
